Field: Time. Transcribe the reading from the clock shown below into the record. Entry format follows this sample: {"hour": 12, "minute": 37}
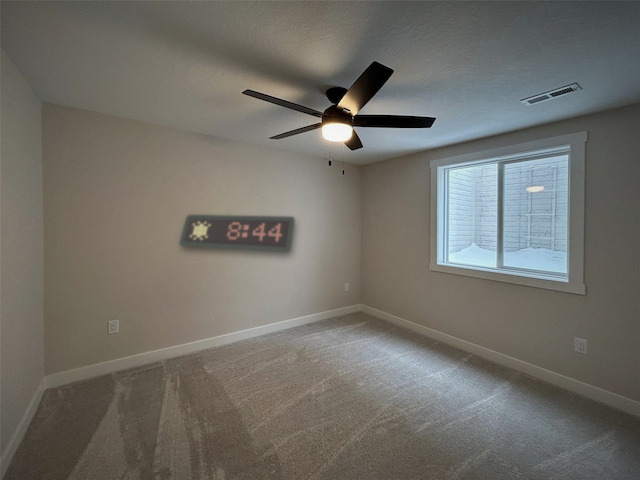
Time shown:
{"hour": 8, "minute": 44}
